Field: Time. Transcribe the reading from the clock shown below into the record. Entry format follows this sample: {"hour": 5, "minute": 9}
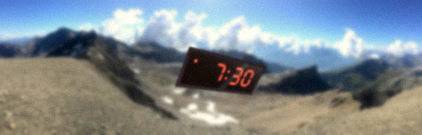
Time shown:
{"hour": 7, "minute": 30}
